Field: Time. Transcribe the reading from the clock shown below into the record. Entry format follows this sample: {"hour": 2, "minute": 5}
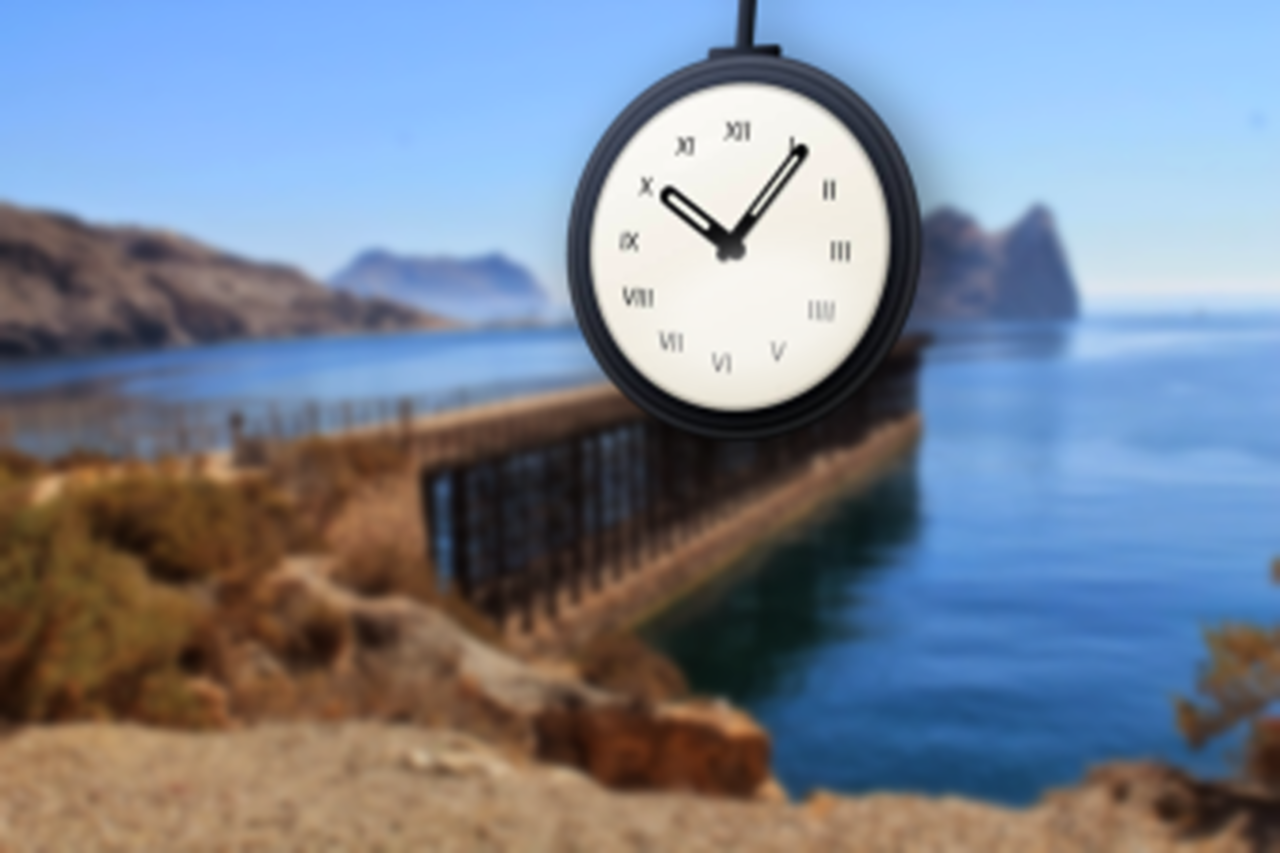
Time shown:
{"hour": 10, "minute": 6}
